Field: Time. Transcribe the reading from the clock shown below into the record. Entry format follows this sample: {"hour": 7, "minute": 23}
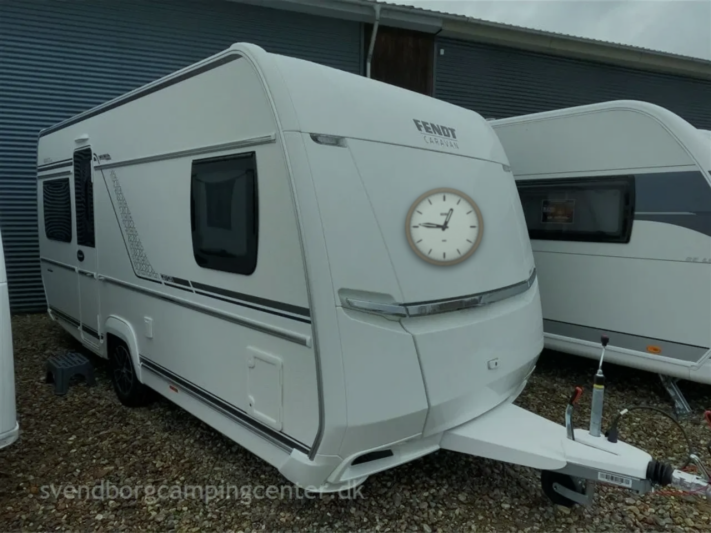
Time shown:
{"hour": 12, "minute": 46}
